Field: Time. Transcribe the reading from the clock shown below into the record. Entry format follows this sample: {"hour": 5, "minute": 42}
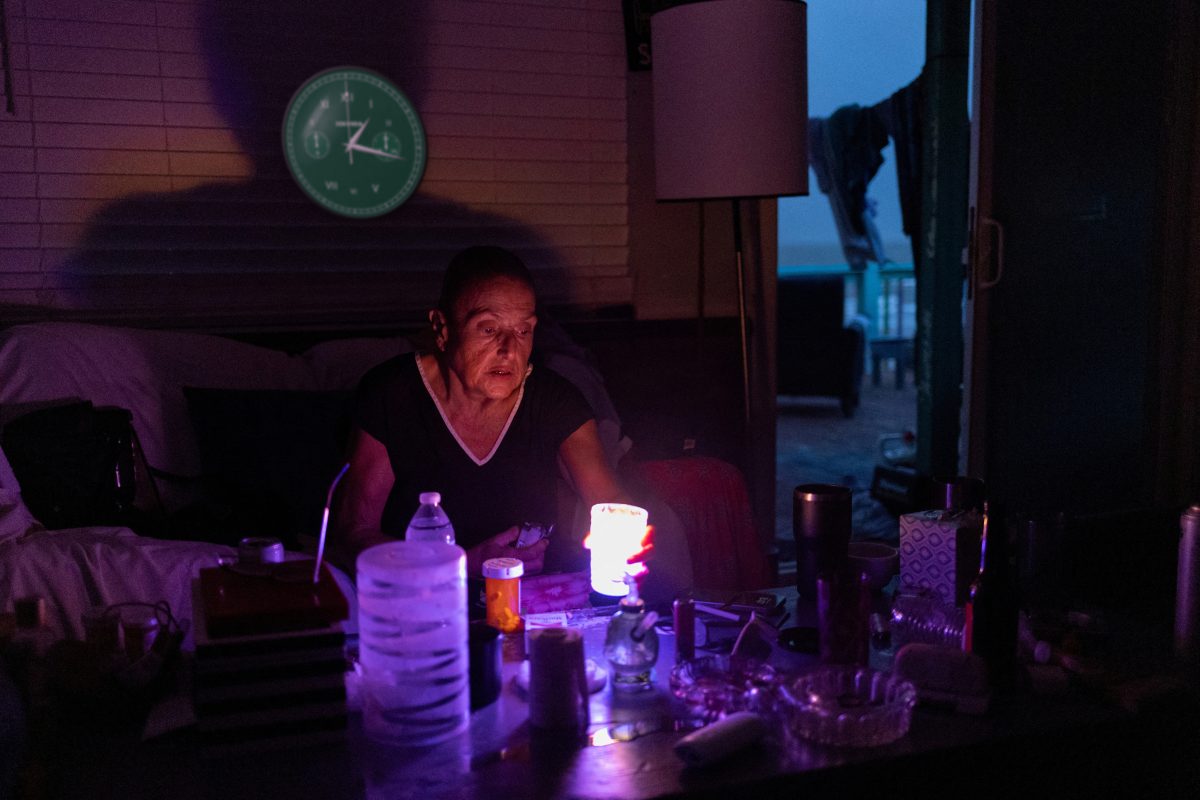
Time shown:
{"hour": 1, "minute": 17}
